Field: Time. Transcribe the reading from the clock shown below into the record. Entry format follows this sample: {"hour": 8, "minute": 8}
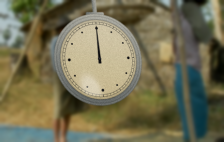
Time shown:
{"hour": 12, "minute": 0}
